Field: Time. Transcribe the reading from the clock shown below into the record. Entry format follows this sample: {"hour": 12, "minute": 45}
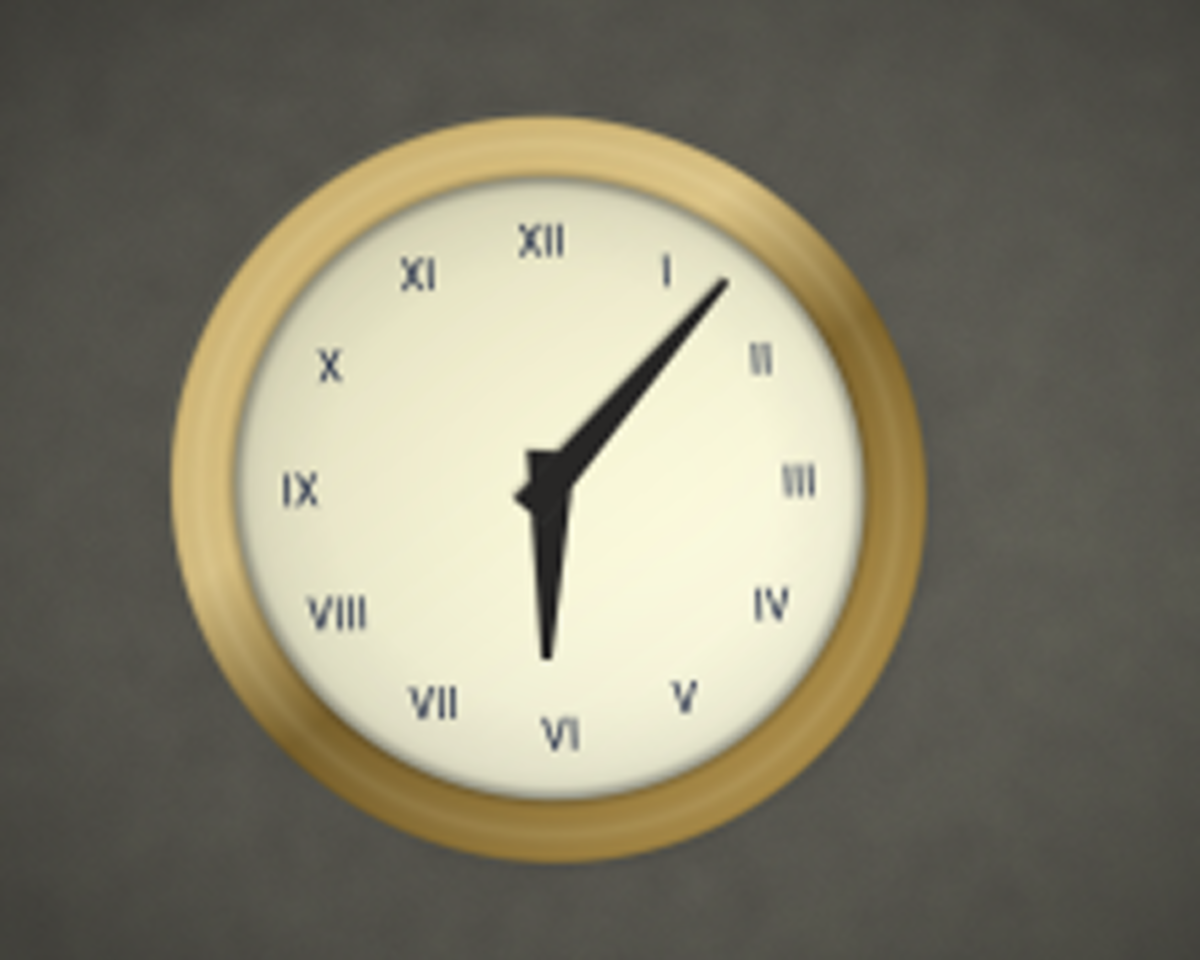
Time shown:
{"hour": 6, "minute": 7}
